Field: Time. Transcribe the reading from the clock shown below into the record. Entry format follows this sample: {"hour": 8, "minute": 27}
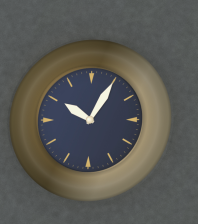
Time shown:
{"hour": 10, "minute": 5}
